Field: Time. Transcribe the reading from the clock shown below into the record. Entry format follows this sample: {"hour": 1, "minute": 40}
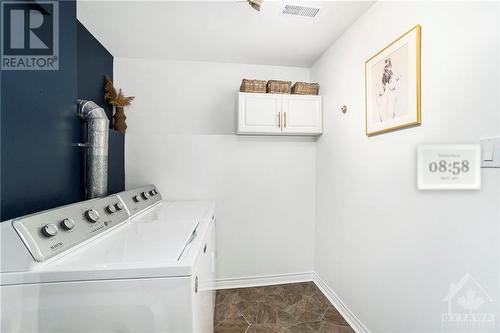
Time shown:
{"hour": 8, "minute": 58}
